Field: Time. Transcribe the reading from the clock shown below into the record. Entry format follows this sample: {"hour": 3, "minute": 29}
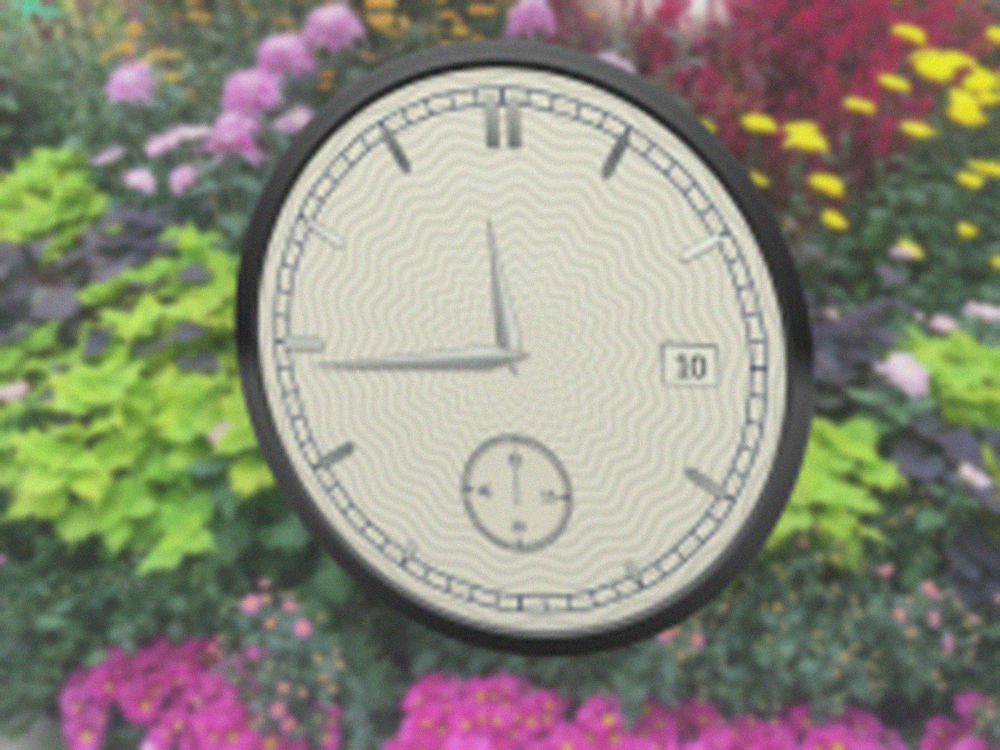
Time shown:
{"hour": 11, "minute": 44}
